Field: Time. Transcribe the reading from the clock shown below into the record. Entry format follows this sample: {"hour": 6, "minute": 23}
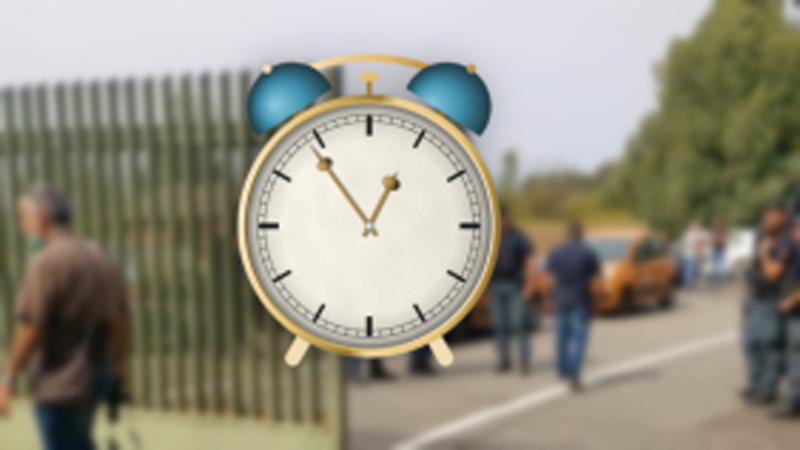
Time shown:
{"hour": 12, "minute": 54}
